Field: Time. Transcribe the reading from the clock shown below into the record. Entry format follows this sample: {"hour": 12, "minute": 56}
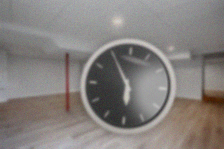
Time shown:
{"hour": 5, "minute": 55}
